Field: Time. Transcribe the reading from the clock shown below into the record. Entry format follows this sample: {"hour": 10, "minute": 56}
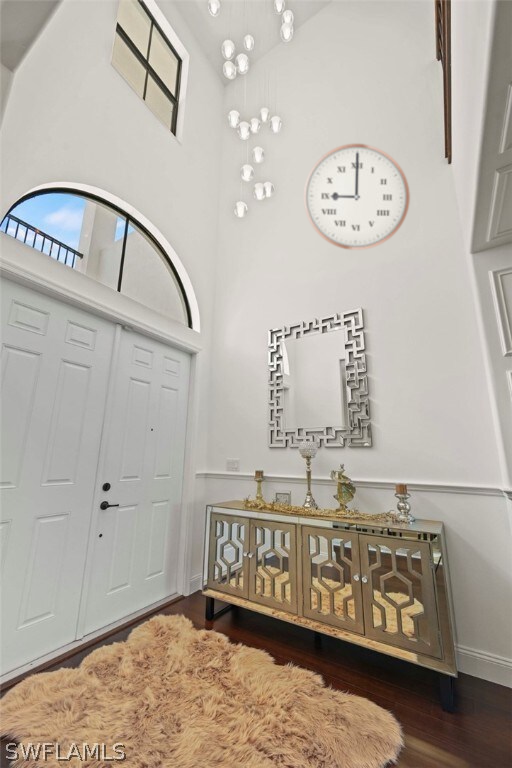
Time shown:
{"hour": 9, "minute": 0}
